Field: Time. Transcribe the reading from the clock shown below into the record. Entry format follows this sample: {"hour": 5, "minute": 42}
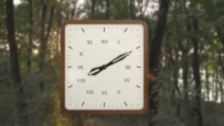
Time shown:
{"hour": 8, "minute": 10}
